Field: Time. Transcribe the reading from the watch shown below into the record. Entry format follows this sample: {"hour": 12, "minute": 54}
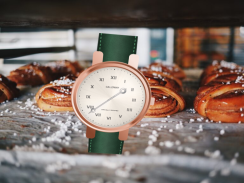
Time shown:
{"hour": 1, "minute": 38}
